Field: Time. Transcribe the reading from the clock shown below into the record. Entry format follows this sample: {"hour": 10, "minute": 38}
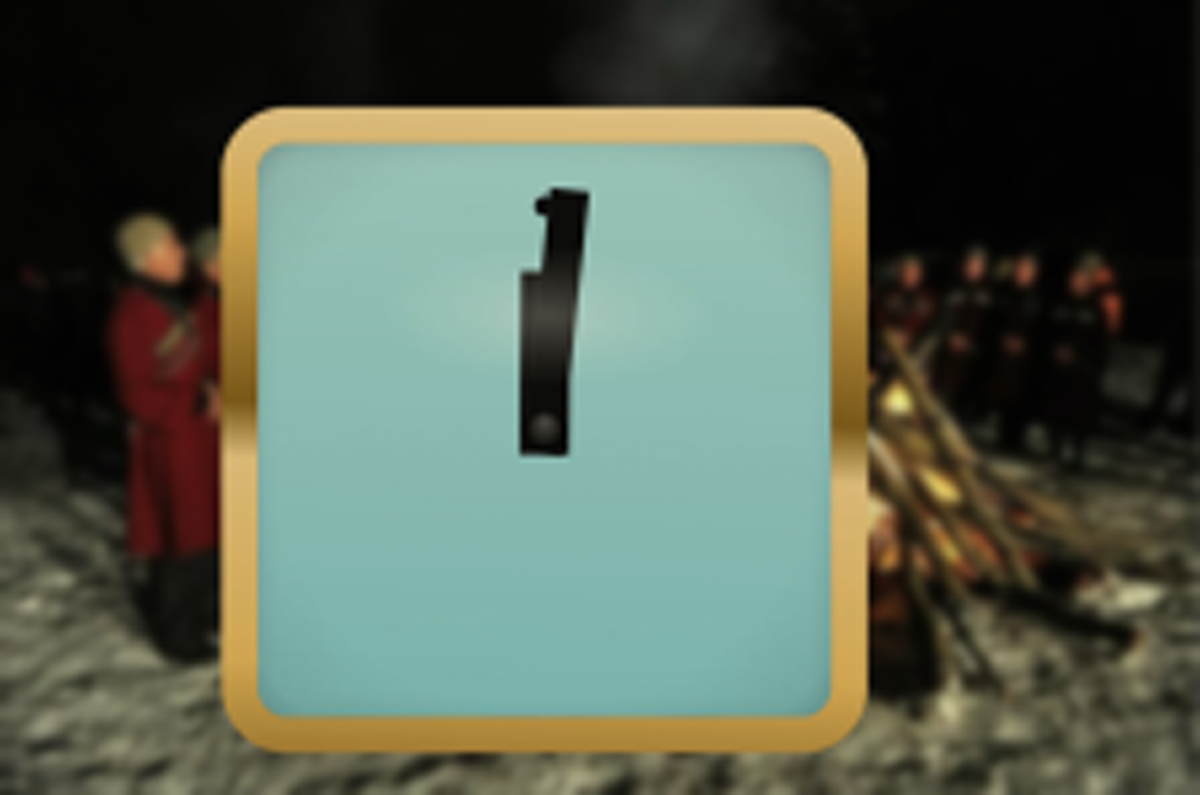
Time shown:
{"hour": 12, "minute": 1}
